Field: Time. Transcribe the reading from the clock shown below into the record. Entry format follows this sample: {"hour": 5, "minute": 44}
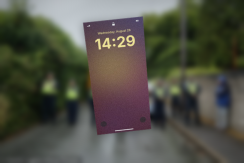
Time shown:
{"hour": 14, "minute": 29}
